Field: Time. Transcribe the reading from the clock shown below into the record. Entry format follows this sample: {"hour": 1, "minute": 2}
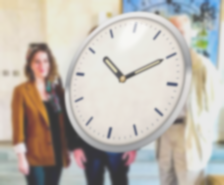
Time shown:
{"hour": 10, "minute": 10}
